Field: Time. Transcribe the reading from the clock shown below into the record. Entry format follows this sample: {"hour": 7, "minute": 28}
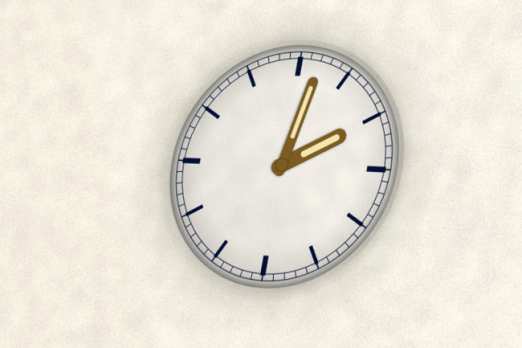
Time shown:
{"hour": 2, "minute": 2}
